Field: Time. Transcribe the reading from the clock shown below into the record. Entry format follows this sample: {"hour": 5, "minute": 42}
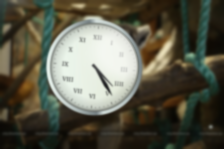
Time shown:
{"hour": 4, "minute": 24}
